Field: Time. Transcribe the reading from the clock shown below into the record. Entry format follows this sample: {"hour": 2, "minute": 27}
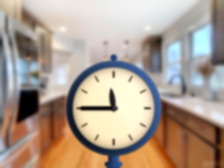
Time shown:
{"hour": 11, "minute": 45}
